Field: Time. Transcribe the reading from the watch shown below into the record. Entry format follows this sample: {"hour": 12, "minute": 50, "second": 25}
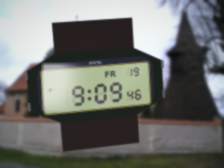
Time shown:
{"hour": 9, "minute": 9, "second": 46}
